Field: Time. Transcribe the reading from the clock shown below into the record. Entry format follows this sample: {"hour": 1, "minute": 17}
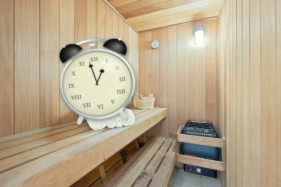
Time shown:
{"hour": 12, "minute": 58}
